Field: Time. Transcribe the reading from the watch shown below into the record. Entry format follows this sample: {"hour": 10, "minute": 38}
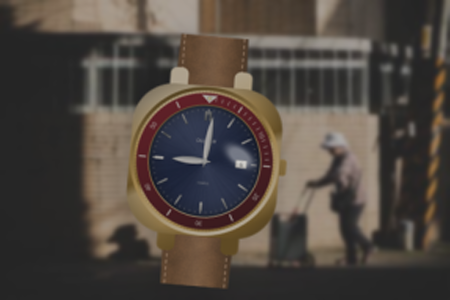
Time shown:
{"hour": 9, "minute": 1}
